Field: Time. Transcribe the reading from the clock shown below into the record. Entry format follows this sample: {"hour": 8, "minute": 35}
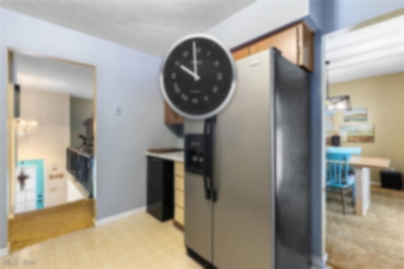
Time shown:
{"hour": 9, "minute": 59}
